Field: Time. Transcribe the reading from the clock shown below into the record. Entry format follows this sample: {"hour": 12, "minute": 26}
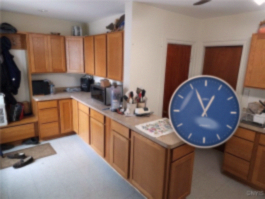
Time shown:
{"hour": 12, "minute": 56}
